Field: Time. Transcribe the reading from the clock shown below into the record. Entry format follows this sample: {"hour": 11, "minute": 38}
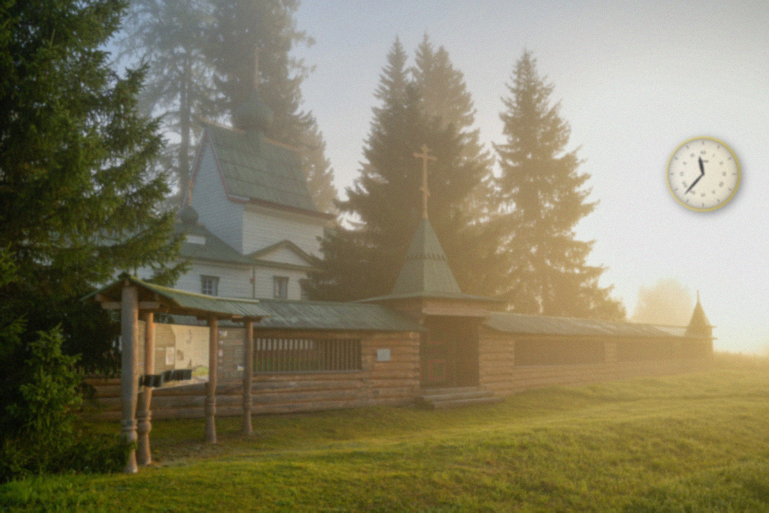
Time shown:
{"hour": 11, "minute": 37}
